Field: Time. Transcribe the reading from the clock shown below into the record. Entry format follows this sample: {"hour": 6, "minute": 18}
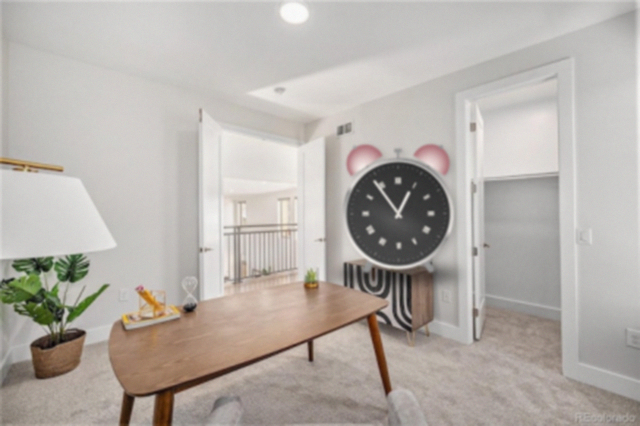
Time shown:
{"hour": 12, "minute": 54}
